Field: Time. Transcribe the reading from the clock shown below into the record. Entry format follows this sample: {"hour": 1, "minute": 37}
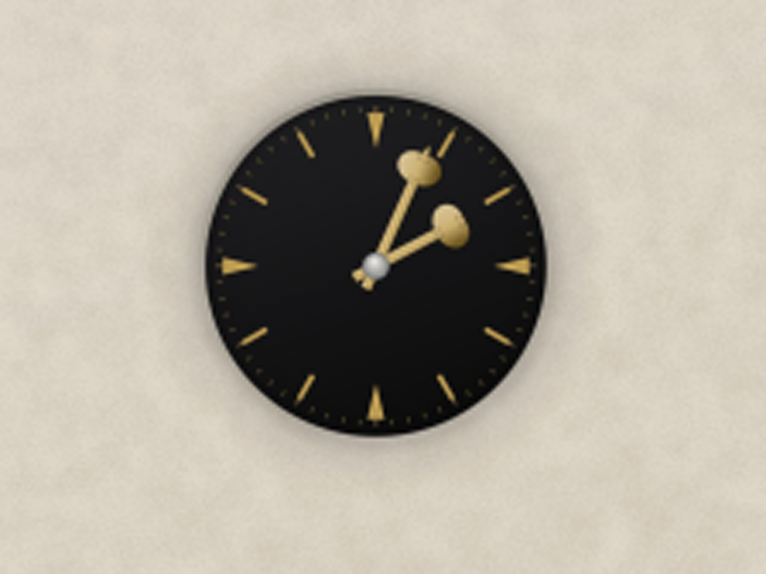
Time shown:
{"hour": 2, "minute": 4}
